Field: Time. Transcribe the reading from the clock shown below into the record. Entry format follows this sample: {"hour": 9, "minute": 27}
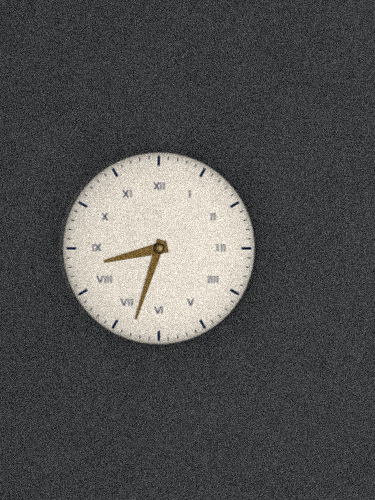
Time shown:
{"hour": 8, "minute": 33}
